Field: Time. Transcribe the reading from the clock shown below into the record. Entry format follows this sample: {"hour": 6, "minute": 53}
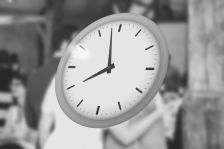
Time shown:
{"hour": 7, "minute": 58}
